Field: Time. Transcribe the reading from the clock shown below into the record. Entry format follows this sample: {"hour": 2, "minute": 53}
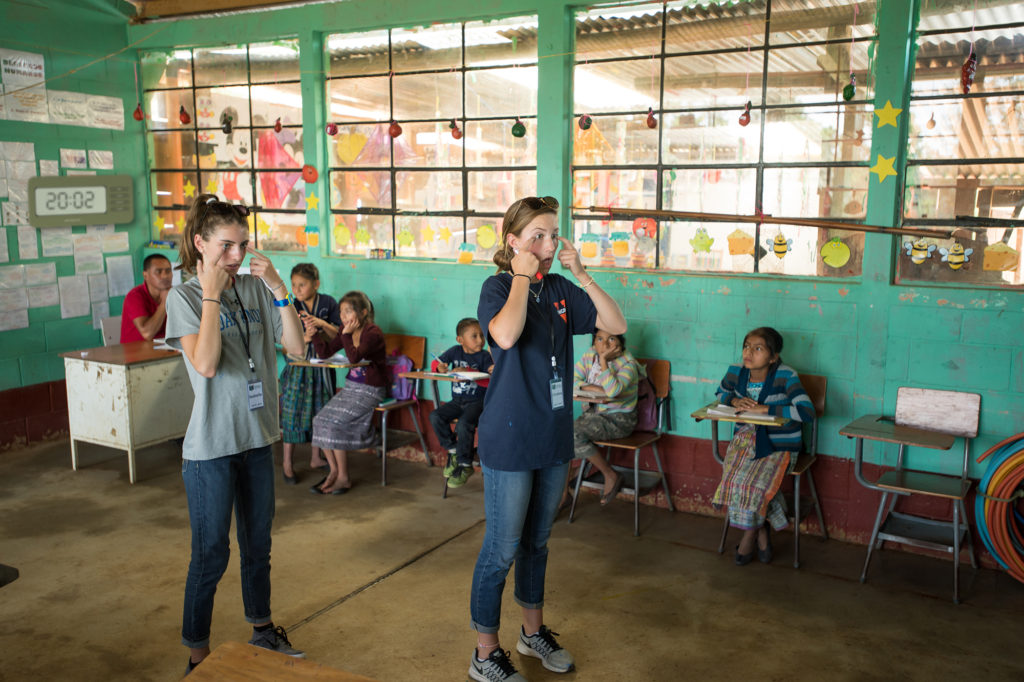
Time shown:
{"hour": 20, "minute": 2}
